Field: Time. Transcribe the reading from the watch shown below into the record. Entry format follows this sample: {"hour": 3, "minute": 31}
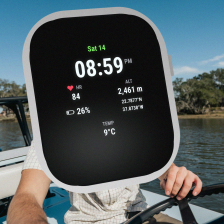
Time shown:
{"hour": 8, "minute": 59}
